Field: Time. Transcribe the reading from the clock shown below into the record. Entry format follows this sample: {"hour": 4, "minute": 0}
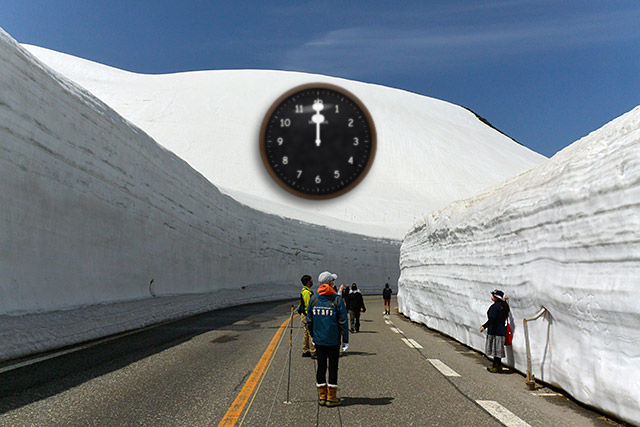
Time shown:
{"hour": 12, "minute": 0}
